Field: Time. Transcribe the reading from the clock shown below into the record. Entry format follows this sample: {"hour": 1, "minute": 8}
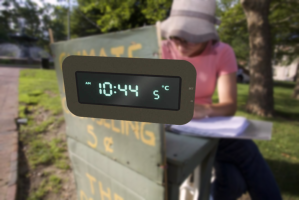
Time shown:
{"hour": 10, "minute": 44}
